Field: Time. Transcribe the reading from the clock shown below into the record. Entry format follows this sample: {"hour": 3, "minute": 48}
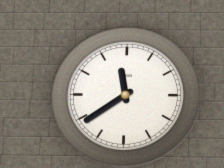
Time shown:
{"hour": 11, "minute": 39}
